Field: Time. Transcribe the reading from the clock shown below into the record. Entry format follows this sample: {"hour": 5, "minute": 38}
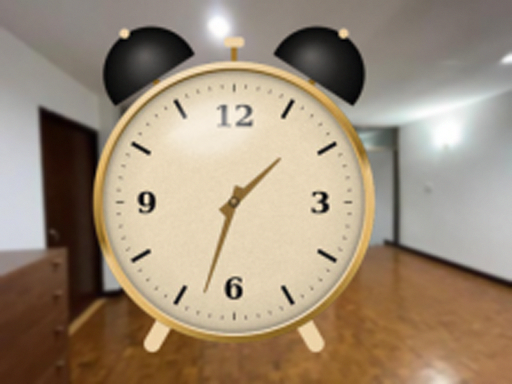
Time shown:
{"hour": 1, "minute": 33}
